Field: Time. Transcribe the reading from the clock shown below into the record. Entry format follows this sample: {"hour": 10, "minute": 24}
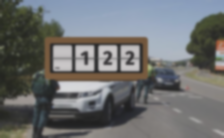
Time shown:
{"hour": 1, "minute": 22}
